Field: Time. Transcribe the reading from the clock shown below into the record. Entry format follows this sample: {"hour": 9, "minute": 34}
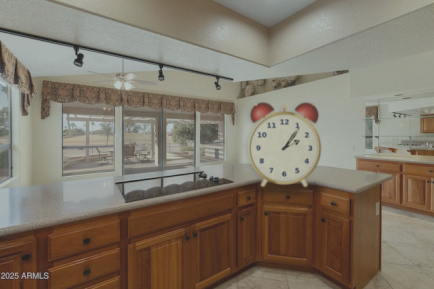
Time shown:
{"hour": 2, "minute": 6}
